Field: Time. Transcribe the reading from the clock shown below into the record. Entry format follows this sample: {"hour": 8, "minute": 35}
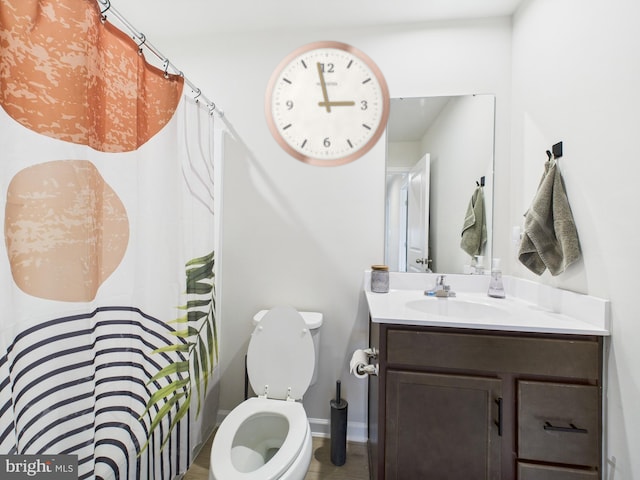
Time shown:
{"hour": 2, "minute": 58}
